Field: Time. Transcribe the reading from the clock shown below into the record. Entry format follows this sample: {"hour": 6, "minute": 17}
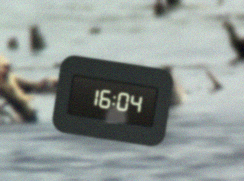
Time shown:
{"hour": 16, "minute": 4}
